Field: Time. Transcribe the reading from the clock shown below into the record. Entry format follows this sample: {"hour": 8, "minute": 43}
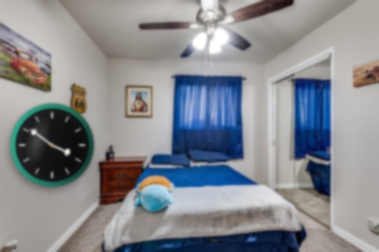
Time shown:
{"hour": 3, "minute": 51}
